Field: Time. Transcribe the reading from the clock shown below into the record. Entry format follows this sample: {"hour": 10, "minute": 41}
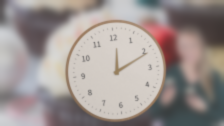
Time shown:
{"hour": 12, "minute": 11}
